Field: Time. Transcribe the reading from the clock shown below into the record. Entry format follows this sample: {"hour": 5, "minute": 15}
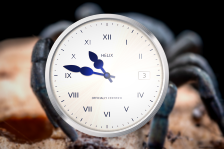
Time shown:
{"hour": 10, "minute": 47}
